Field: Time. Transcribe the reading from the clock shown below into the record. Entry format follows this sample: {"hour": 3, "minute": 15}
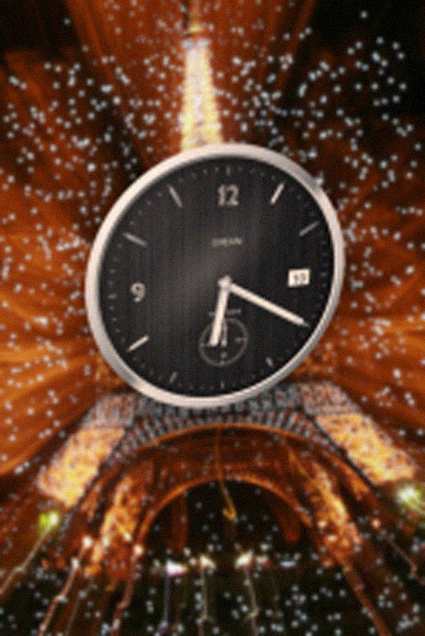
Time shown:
{"hour": 6, "minute": 20}
